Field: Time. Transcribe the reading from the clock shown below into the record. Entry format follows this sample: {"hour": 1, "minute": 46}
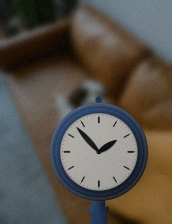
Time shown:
{"hour": 1, "minute": 53}
